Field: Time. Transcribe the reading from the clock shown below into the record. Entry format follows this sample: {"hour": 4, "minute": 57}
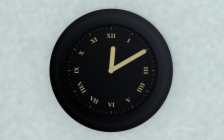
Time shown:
{"hour": 12, "minute": 10}
